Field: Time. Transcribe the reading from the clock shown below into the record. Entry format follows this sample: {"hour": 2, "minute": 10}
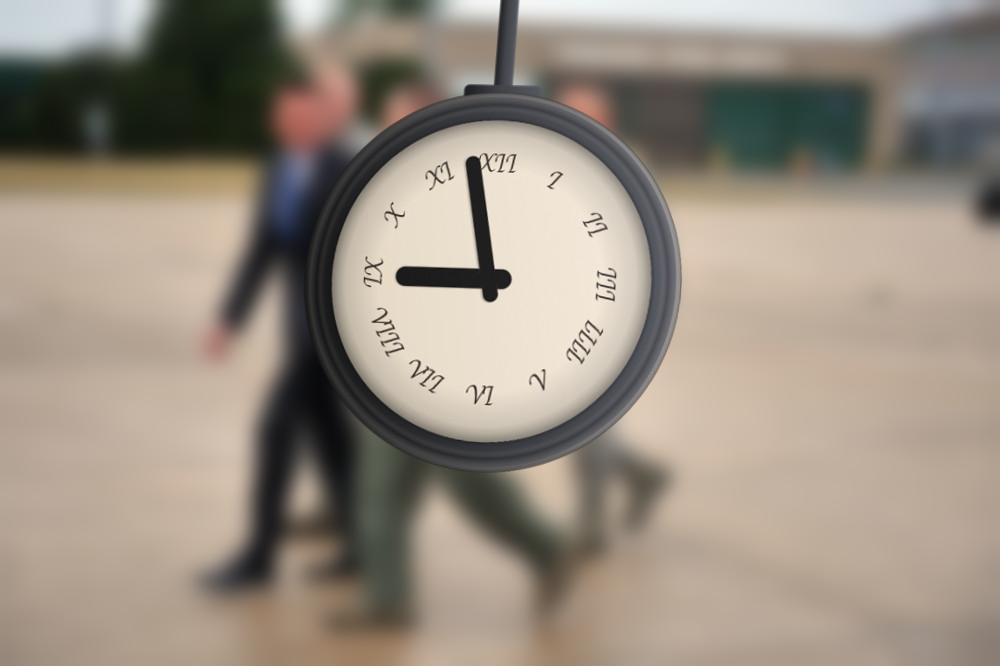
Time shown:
{"hour": 8, "minute": 58}
